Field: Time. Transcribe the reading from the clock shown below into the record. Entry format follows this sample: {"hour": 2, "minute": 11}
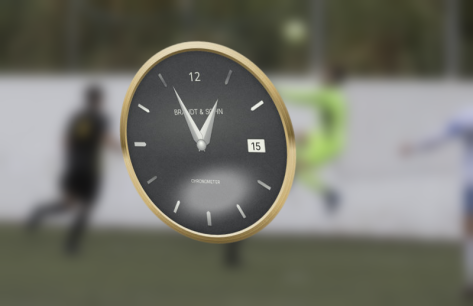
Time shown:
{"hour": 12, "minute": 56}
